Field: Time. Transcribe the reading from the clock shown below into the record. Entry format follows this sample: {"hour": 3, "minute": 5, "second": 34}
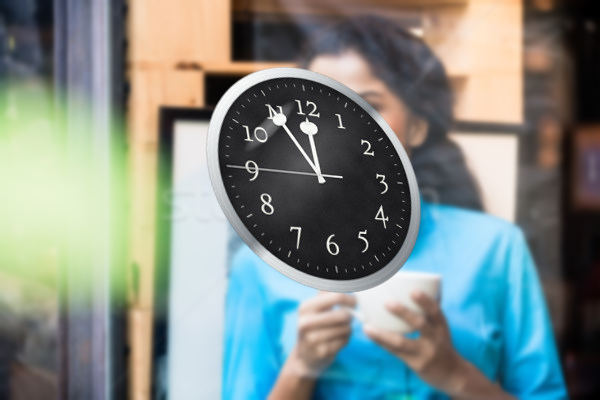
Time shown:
{"hour": 11, "minute": 54, "second": 45}
